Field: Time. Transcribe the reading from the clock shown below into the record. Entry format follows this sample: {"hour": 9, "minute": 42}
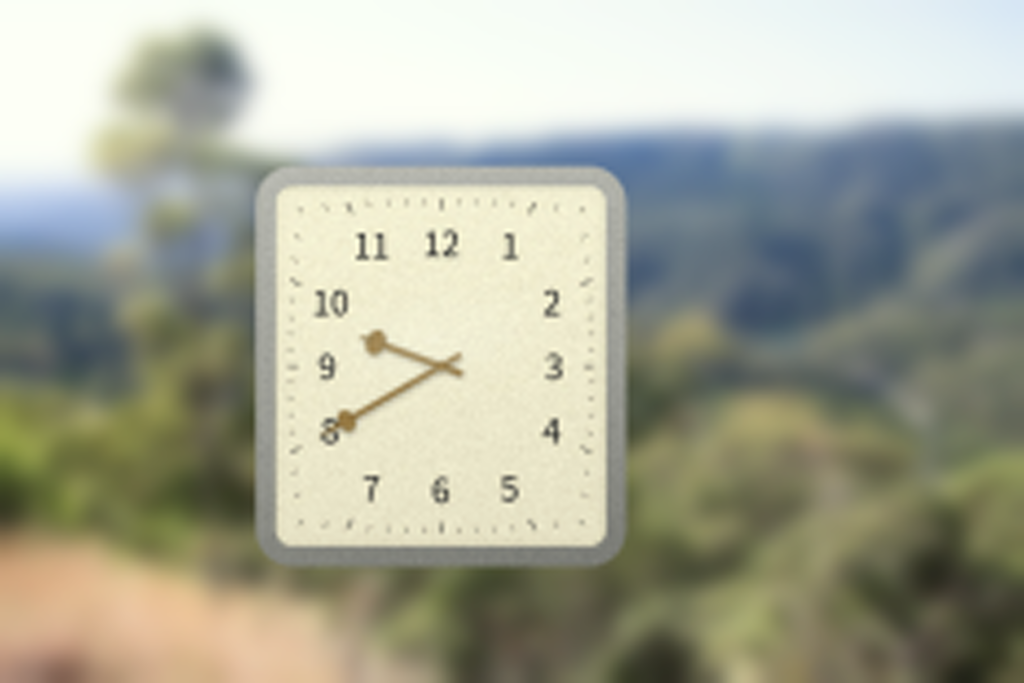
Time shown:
{"hour": 9, "minute": 40}
